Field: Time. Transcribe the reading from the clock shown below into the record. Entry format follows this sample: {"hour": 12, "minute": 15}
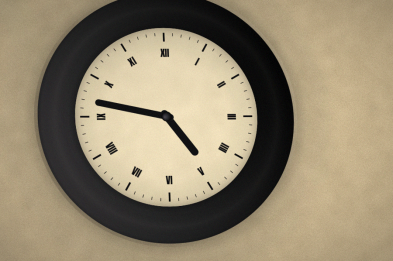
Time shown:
{"hour": 4, "minute": 47}
